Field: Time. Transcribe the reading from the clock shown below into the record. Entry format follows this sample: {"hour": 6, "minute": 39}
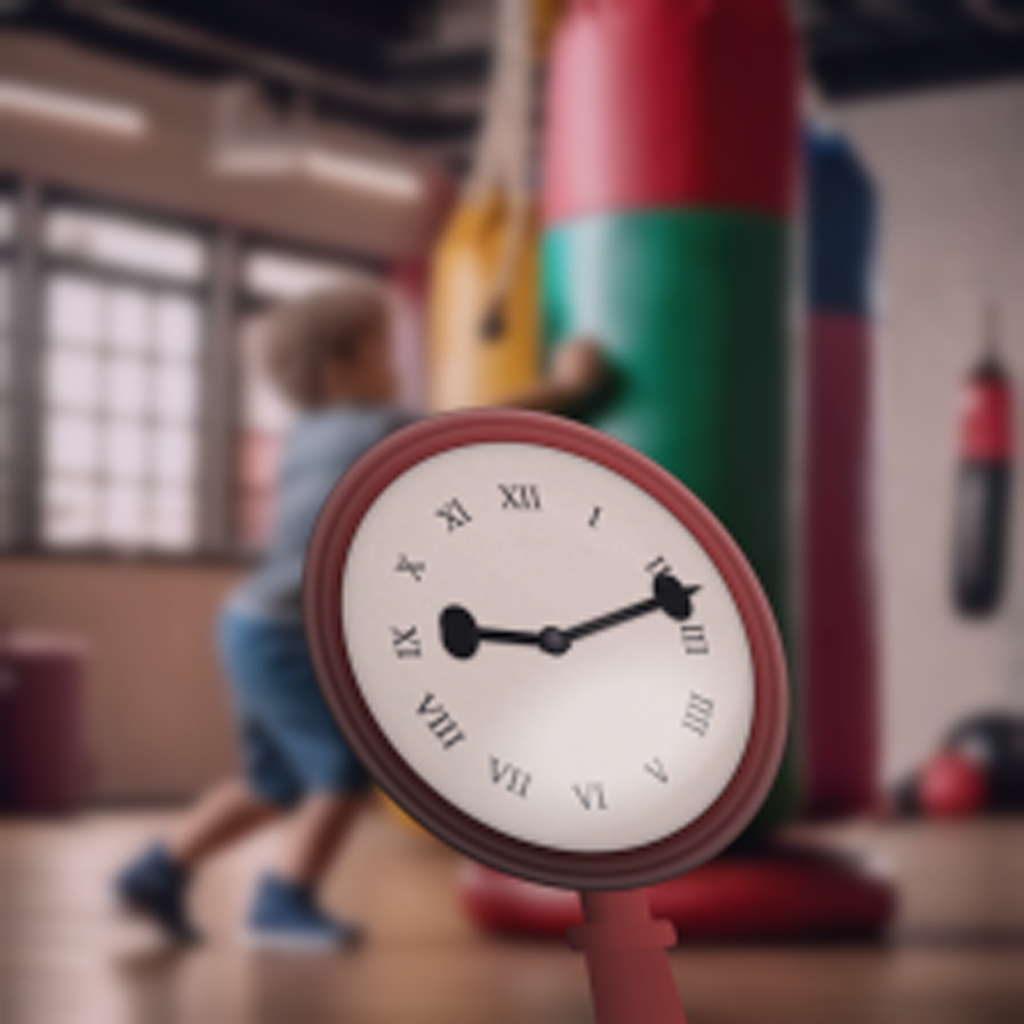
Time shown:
{"hour": 9, "minute": 12}
